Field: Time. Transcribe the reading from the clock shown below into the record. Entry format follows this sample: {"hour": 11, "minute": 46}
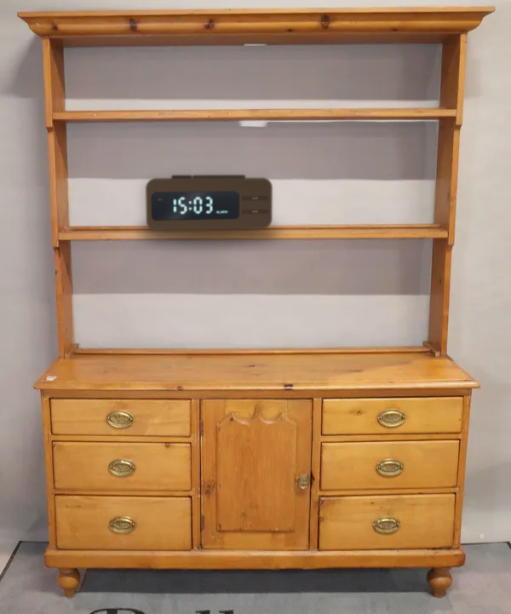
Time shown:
{"hour": 15, "minute": 3}
